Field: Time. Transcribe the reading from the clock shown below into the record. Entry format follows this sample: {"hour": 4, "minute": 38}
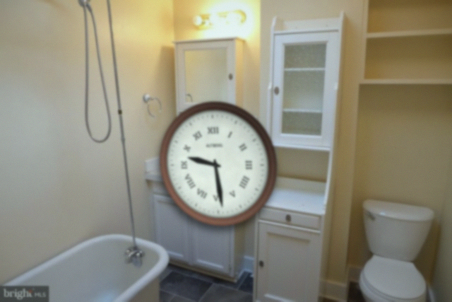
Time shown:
{"hour": 9, "minute": 29}
